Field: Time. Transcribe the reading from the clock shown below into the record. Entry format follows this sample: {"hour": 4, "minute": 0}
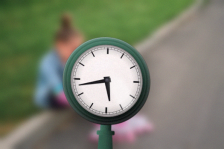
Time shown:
{"hour": 5, "minute": 43}
